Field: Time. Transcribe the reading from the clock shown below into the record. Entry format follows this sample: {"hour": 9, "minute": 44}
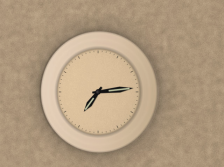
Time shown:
{"hour": 7, "minute": 14}
